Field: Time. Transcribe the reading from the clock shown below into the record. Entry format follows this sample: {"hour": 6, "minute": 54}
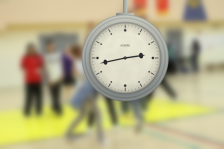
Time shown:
{"hour": 2, "minute": 43}
